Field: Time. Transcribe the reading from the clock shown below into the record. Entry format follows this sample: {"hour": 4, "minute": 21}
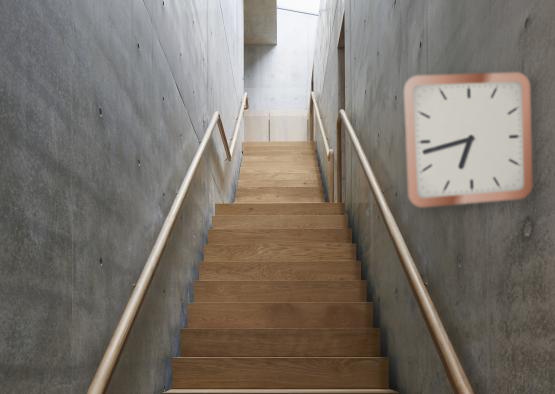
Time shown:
{"hour": 6, "minute": 43}
